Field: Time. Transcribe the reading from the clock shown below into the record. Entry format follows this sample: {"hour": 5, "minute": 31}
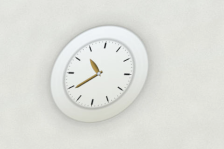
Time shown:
{"hour": 10, "minute": 39}
